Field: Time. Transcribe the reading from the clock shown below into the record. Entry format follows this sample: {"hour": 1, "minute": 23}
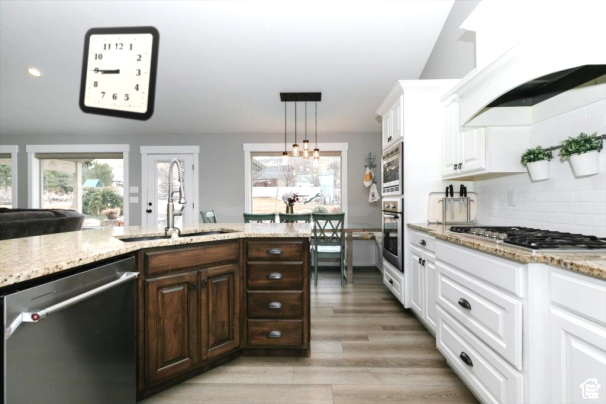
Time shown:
{"hour": 8, "minute": 45}
